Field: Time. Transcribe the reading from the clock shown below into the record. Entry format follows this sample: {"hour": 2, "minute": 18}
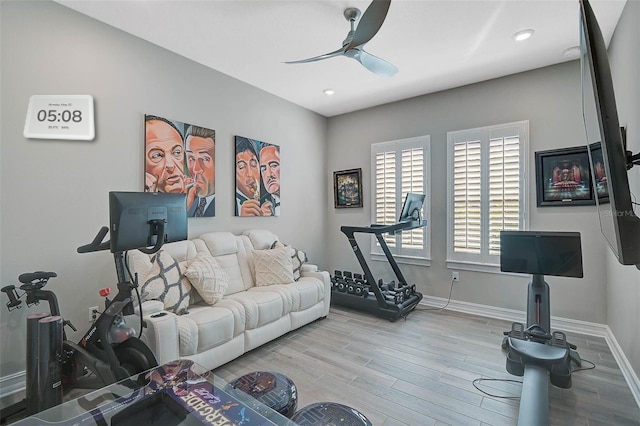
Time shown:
{"hour": 5, "minute": 8}
